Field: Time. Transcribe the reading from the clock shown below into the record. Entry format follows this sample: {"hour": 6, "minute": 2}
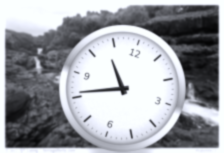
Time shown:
{"hour": 10, "minute": 41}
